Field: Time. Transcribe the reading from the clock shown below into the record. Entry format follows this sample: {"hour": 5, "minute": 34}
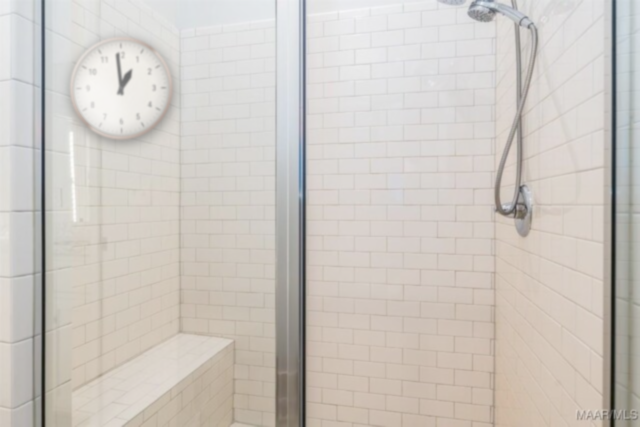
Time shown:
{"hour": 12, "minute": 59}
